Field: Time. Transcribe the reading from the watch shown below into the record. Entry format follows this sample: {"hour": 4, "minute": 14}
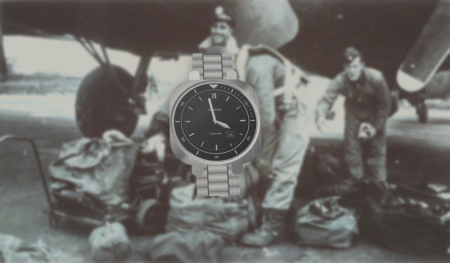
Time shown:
{"hour": 3, "minute": 58}
